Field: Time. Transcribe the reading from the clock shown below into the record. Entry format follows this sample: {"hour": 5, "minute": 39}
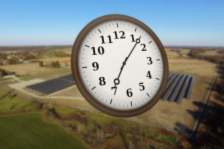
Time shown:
{"hour": 7, "minute": 7}
